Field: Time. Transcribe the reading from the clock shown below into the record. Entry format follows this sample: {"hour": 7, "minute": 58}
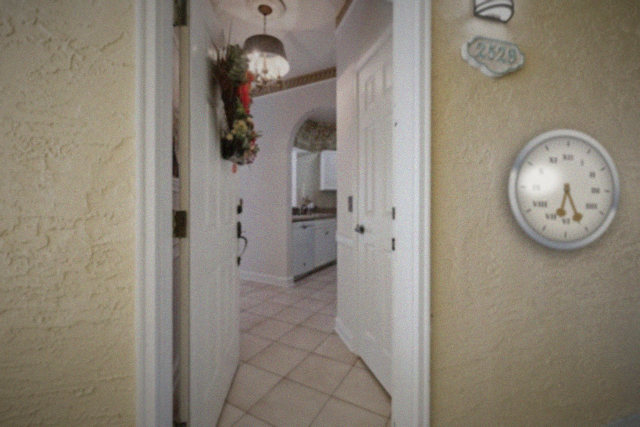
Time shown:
{"hour": 6, "minute": 26}
